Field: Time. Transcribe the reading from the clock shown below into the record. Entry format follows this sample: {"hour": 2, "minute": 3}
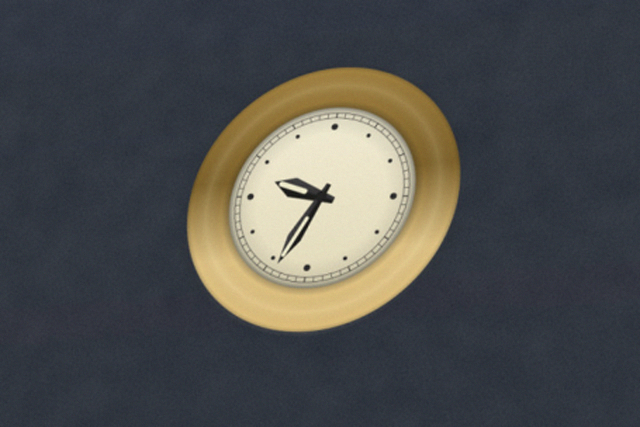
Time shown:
{"hour": 9, "minute": 34}
